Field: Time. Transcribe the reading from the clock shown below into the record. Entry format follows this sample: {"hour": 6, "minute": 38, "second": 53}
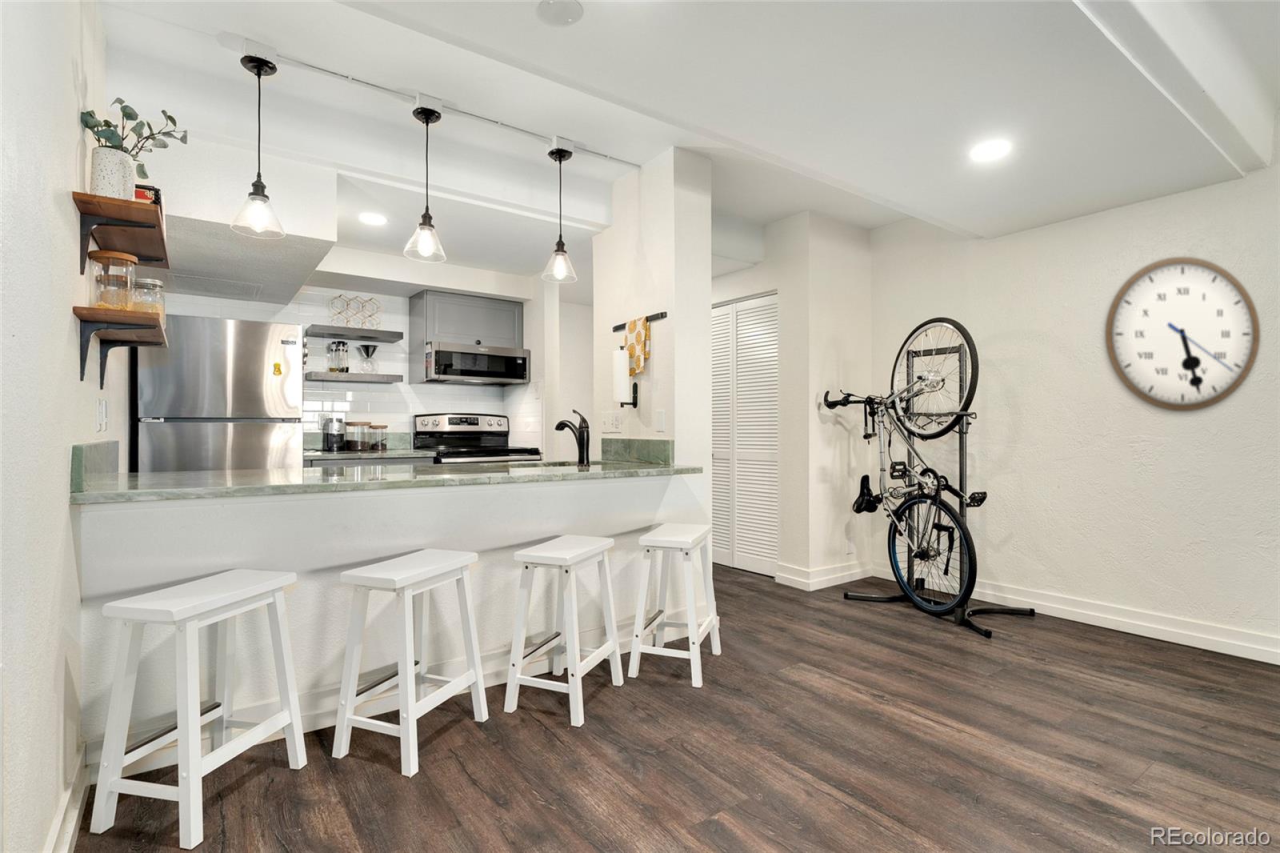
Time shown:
{"hour": 5, "minute": 27, "second": 21}
